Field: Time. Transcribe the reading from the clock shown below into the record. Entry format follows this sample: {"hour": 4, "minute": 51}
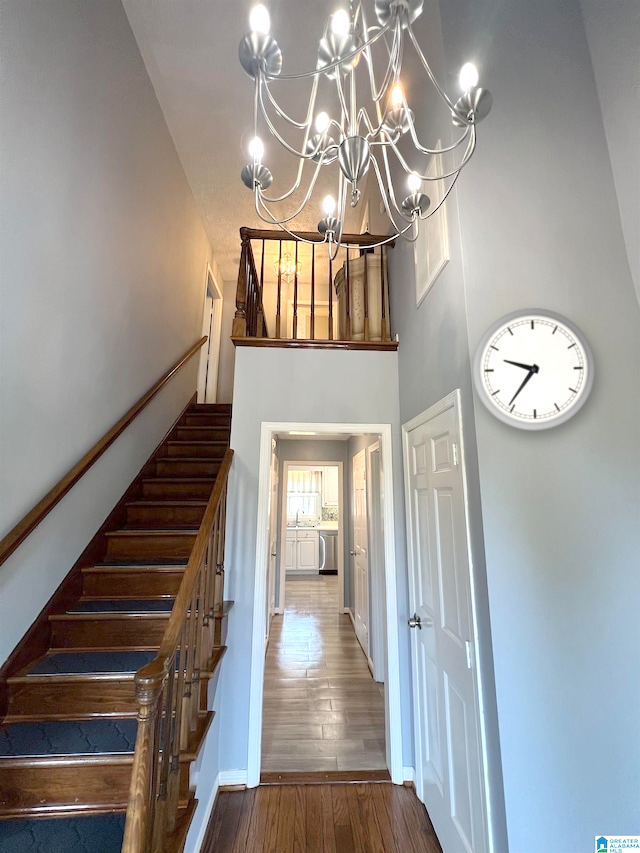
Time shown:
{"hour": 9, "minute": 36}
